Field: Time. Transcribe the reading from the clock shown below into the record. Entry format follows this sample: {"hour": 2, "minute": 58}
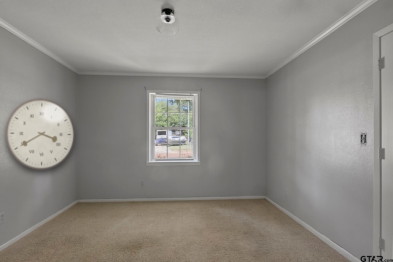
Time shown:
{"hour": 3, "minute": 40}
